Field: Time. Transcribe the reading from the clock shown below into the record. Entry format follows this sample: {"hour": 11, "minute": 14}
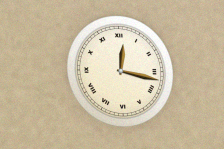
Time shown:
{"hour": 12, "minute": 17}
